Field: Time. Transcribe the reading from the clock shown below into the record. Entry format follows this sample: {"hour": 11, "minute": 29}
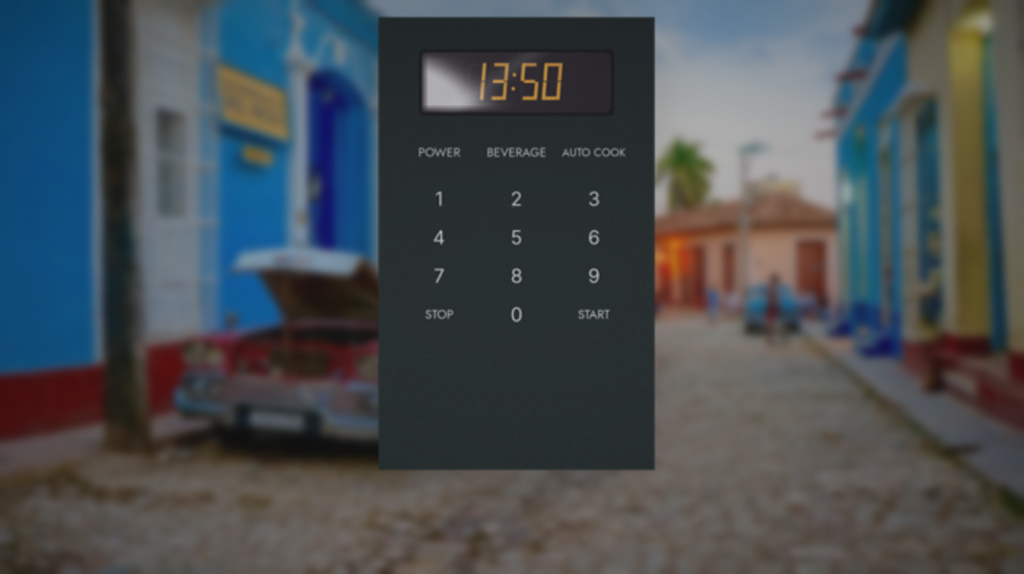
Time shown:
{"hour": 13, "minute": 50}
